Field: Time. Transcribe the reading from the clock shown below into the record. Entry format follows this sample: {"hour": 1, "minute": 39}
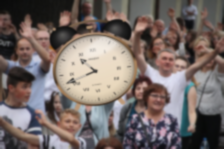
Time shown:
{"hour": 10, "minute": 42}
